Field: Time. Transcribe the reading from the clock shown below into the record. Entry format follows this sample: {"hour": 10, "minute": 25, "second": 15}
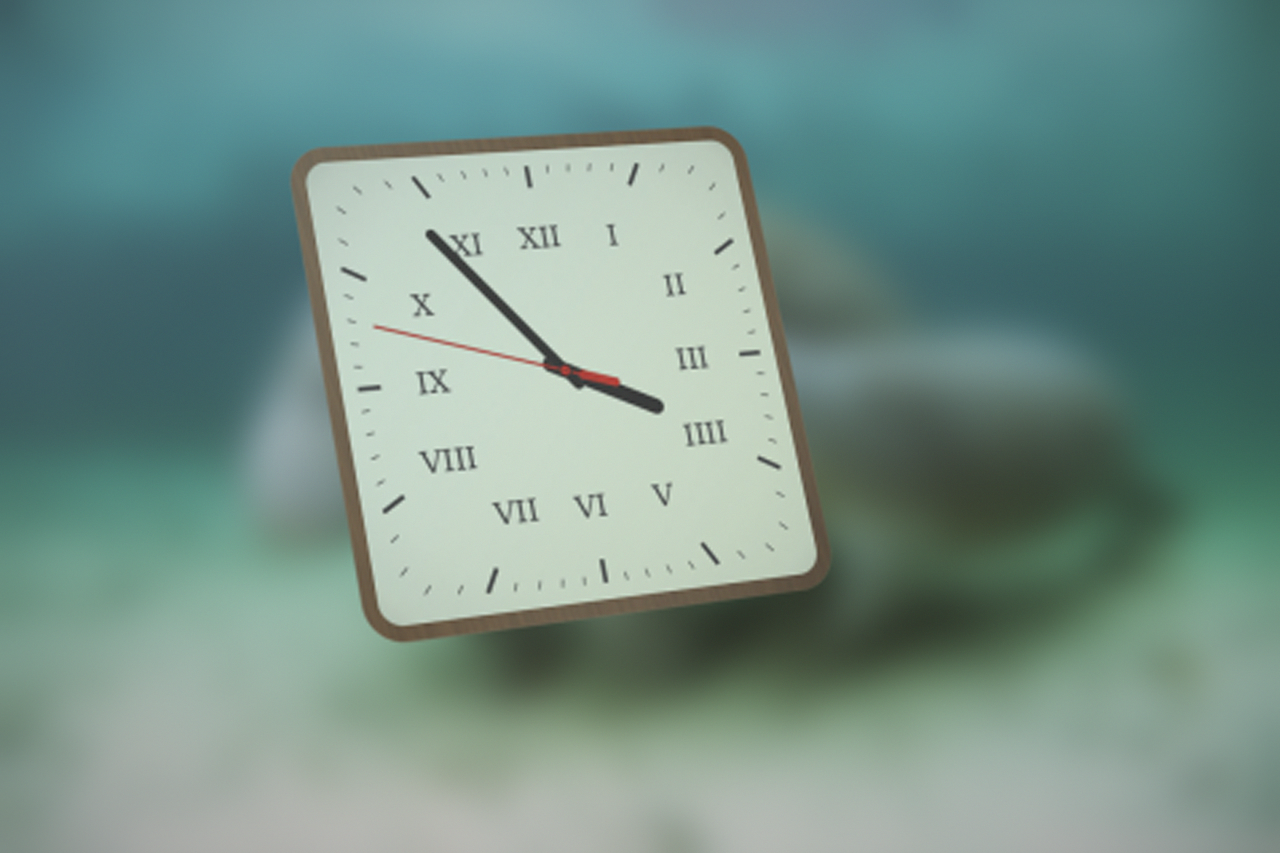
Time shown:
{"hour": 3, "minute": 53, "second": 48}
